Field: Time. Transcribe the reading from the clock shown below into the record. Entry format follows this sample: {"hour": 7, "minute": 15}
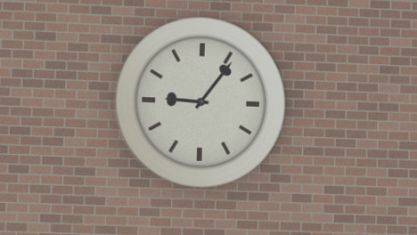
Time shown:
{"hour": 9, "minute": 6}
